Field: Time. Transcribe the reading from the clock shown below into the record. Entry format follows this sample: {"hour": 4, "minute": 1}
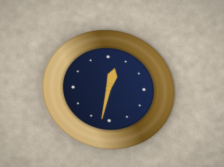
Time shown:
{"hour": 12, "minute": 32}
